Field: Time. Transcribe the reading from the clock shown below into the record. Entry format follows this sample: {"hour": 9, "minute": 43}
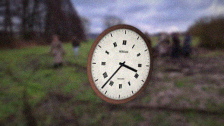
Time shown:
{"hour": 3, "minute": 37}
